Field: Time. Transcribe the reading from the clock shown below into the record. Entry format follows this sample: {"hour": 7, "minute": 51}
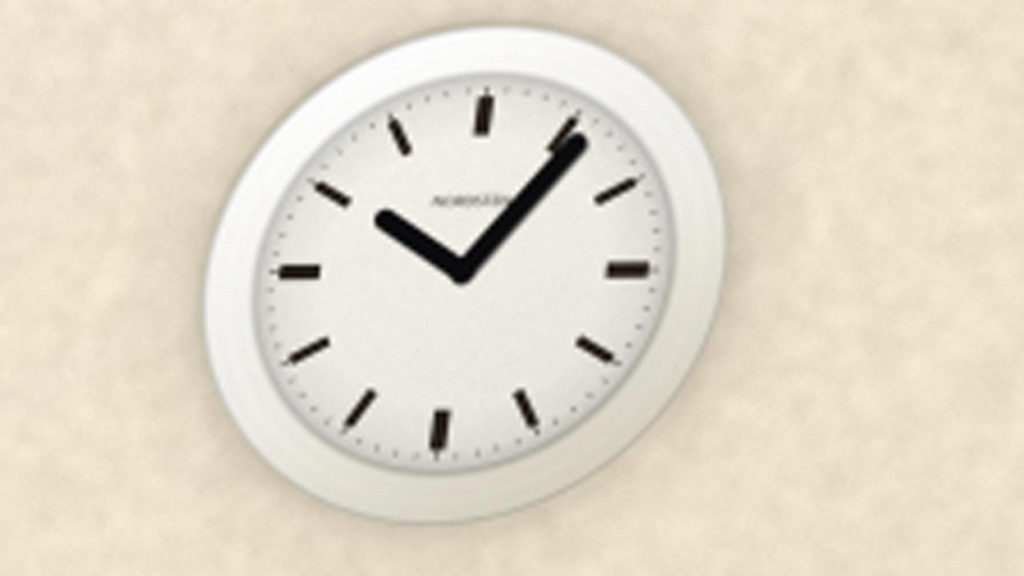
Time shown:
{"hour": 10, "minute": 6}
